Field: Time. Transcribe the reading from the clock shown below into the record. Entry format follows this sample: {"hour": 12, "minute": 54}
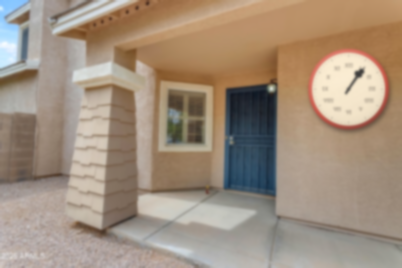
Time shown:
{"hour": 1, "minute": 6}
